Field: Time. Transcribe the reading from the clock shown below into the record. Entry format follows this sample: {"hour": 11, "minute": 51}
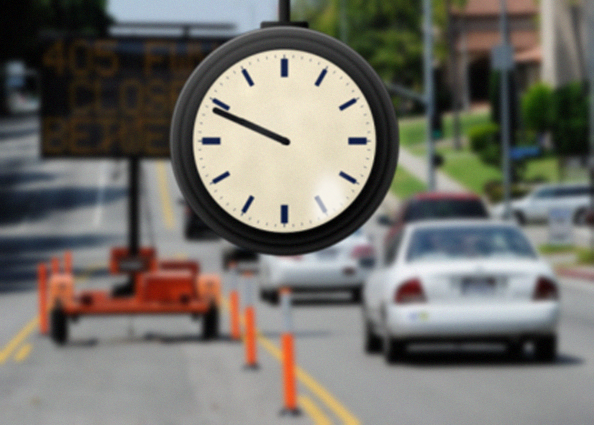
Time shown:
{"hour": 9, "minute": 49}
